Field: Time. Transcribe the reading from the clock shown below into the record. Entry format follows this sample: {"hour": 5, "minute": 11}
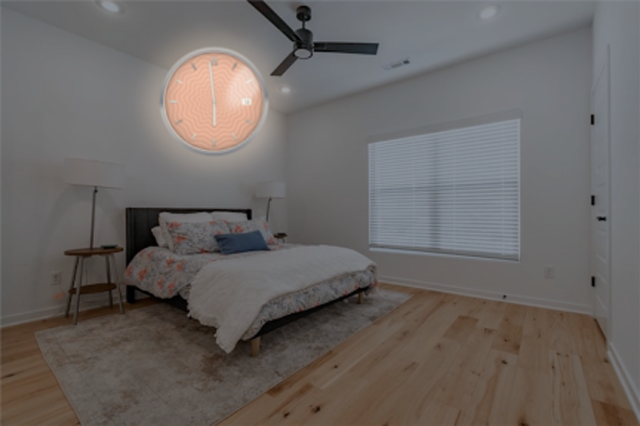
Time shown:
{"hour": 5, "minute": 59}
